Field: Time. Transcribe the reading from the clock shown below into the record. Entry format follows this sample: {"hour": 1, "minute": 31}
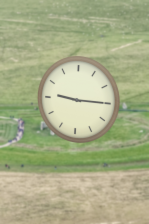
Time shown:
{"hour": 9, "minute": 15}
